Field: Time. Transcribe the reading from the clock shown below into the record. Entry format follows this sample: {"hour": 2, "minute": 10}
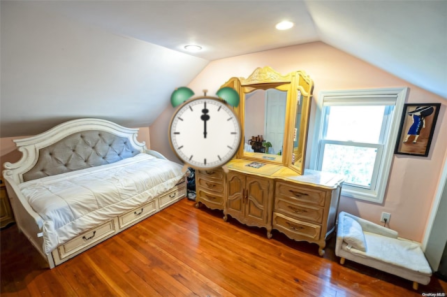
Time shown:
{"hour": 12, "minute": 0}
